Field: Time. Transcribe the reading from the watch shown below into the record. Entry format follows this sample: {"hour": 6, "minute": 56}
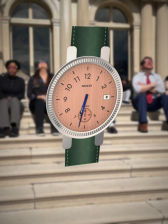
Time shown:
{"hour": 6, "minute": 32}
